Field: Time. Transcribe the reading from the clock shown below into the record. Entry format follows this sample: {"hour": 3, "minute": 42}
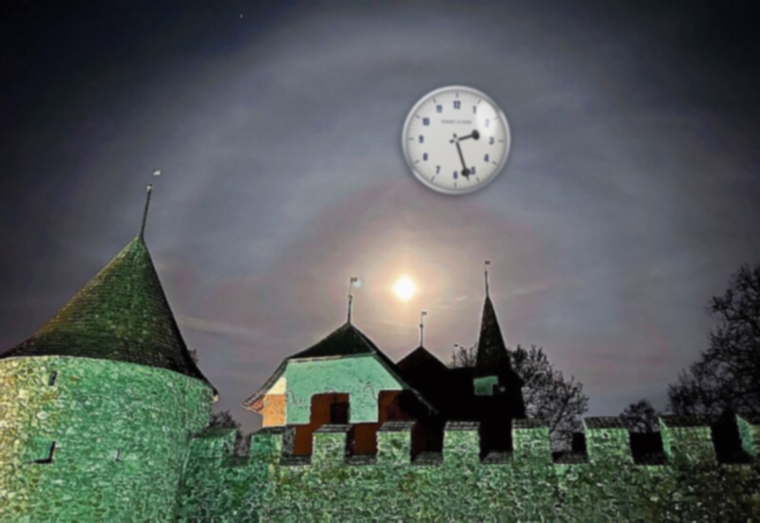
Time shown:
{"hour": 2, "minute": 27}
